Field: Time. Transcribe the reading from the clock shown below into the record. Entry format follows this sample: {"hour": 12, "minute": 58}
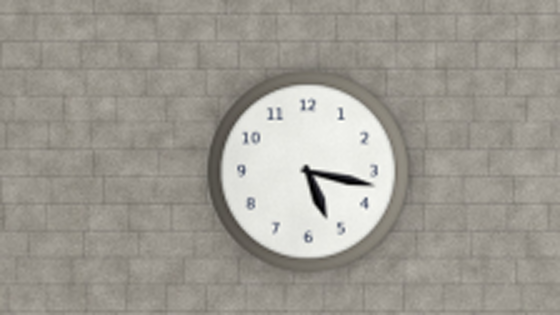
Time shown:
{"hour": 5, "minute": 17}
